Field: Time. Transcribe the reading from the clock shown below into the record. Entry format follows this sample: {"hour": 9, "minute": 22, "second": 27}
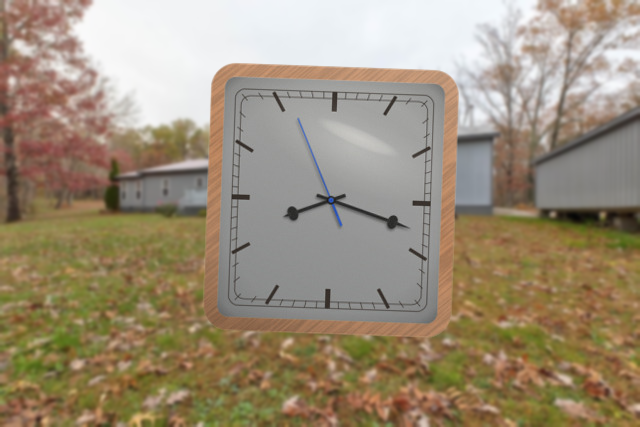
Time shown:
{"hour": 8, "minute": 17, "second": 56}
